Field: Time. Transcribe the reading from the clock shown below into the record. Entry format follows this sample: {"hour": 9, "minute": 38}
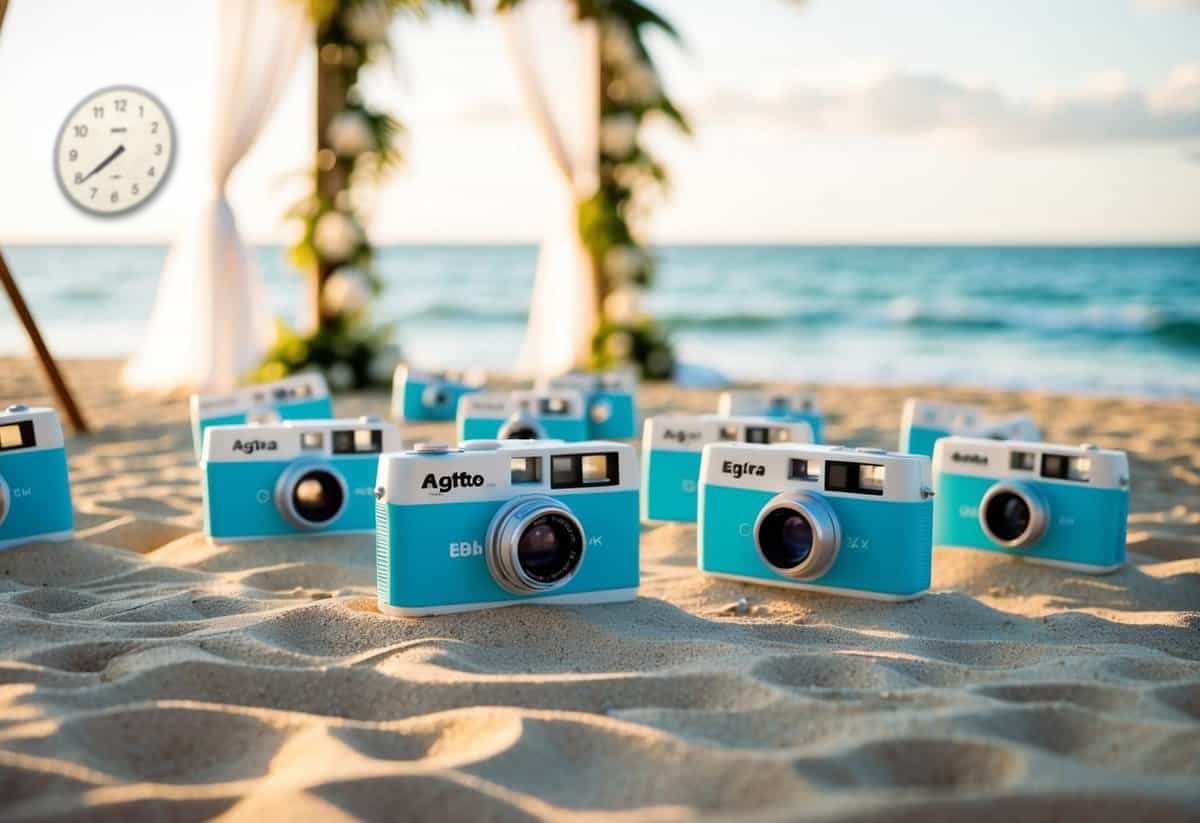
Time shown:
{"hour": 7, "minute": 39}
